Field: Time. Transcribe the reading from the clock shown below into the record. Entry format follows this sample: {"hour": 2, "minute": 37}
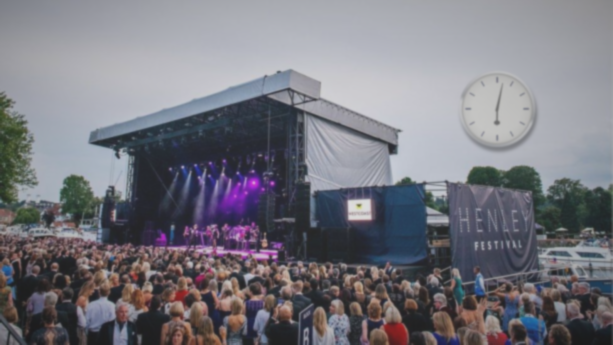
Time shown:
{"hour": 6, "minute": 2}
